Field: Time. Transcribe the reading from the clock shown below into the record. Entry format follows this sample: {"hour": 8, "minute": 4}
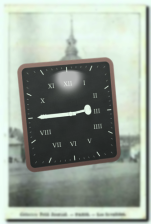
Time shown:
{"hour": 2, "minute": 45}
